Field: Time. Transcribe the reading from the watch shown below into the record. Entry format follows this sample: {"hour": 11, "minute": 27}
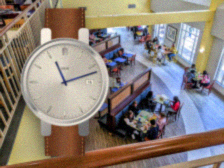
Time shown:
{"hour": 11, "minute": 12}
